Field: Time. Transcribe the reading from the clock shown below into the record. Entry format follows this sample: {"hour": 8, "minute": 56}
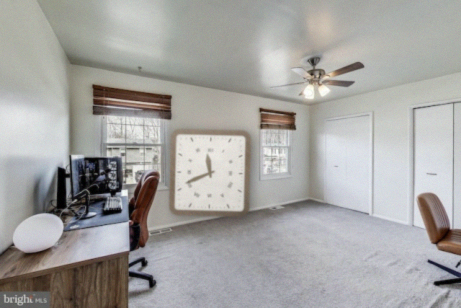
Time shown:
{"hour": 11, "minute": 41}
